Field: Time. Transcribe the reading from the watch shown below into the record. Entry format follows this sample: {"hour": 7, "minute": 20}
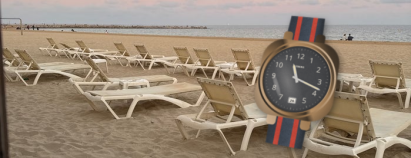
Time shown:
{"hour": 11, "minute": 18}
